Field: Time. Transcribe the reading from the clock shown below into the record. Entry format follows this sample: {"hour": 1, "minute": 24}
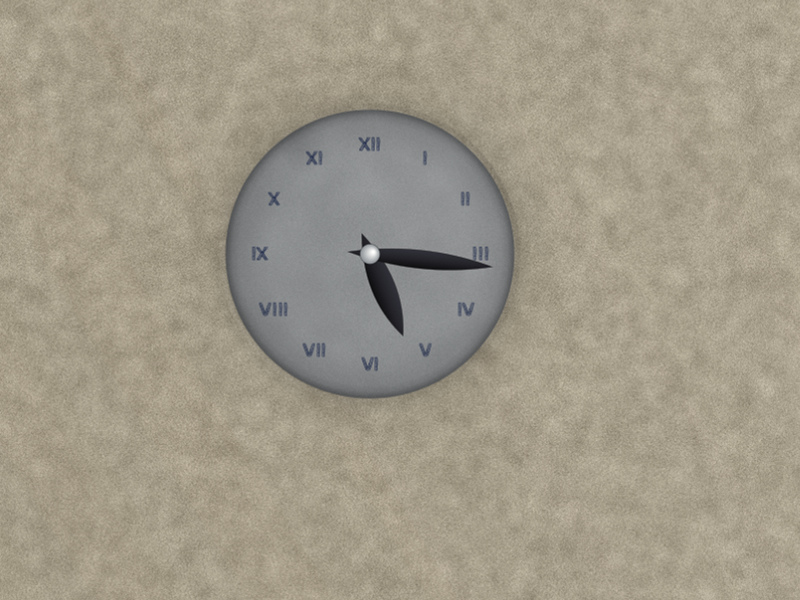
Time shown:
{"hour": 5, "minute": 16}
